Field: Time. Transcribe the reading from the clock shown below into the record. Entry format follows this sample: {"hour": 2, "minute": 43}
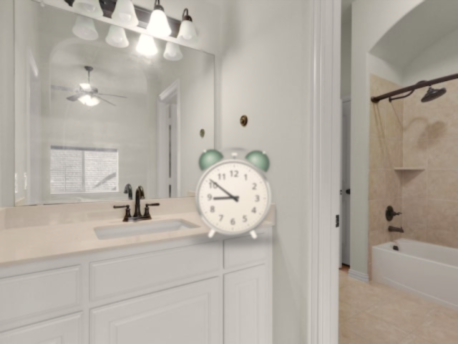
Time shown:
{"hour": 8, "minute": 51}
